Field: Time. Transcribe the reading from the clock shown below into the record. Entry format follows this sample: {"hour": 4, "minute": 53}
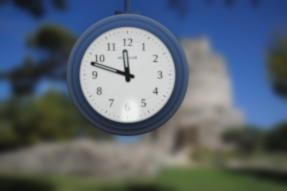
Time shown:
{"hour": 11, "minute": 48}
